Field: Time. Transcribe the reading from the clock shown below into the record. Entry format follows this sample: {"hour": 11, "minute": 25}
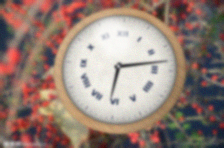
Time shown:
{"hour": 6, "minute": 13}
